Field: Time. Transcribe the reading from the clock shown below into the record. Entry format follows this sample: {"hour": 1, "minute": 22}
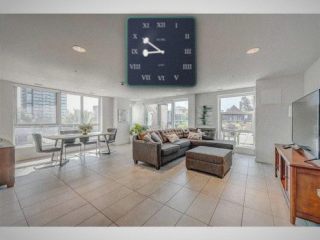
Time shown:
{"hour": 8, "minute": 51}
